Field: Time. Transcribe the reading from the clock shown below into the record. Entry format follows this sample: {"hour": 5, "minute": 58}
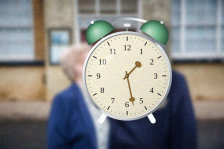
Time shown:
{"hour": 1, "minute": 28}
